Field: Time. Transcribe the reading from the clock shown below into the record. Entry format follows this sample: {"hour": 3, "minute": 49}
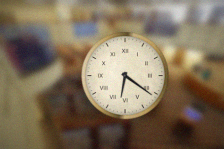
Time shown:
{"hour": 6, "minute": 21}
